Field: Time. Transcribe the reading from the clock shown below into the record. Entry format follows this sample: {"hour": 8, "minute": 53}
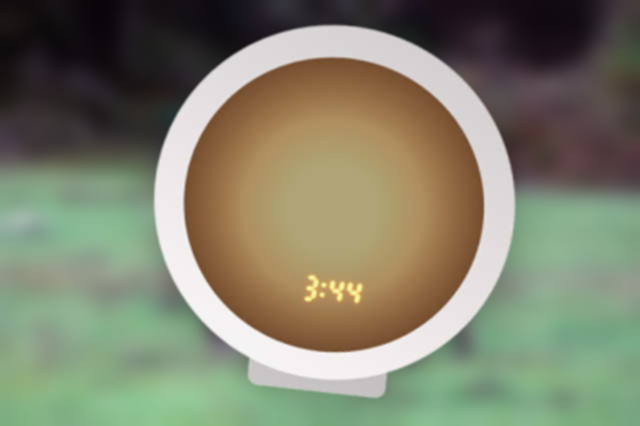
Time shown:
{"hour": 3, "minute": 44}
